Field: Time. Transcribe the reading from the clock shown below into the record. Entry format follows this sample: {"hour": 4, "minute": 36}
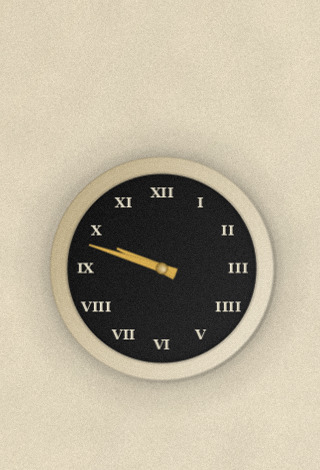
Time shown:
{"hour": 9, "minute": 48}
